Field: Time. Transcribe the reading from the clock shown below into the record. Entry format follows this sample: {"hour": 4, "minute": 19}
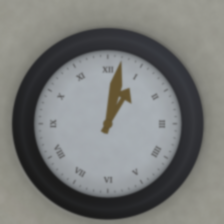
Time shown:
{"hour": 1, "minute": 2}
